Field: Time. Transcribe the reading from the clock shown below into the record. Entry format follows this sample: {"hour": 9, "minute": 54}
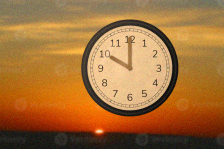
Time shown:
{"hour": 10, "minute": 0}
